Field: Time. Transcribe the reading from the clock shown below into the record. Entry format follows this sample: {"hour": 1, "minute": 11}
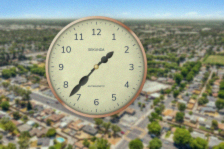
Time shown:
{"hour": 1, "minute": 37}
